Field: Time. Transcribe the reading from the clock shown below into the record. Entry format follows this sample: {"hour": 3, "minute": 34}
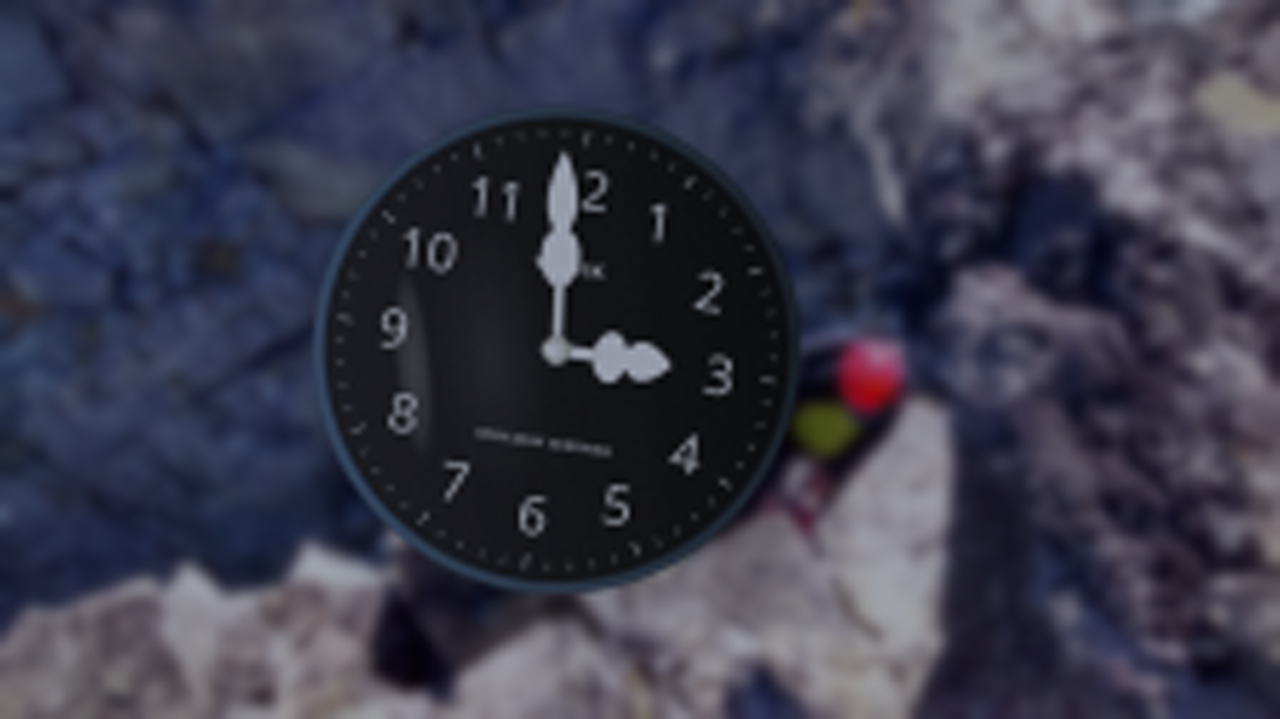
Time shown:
{"hour": 2, "minute": 59}
